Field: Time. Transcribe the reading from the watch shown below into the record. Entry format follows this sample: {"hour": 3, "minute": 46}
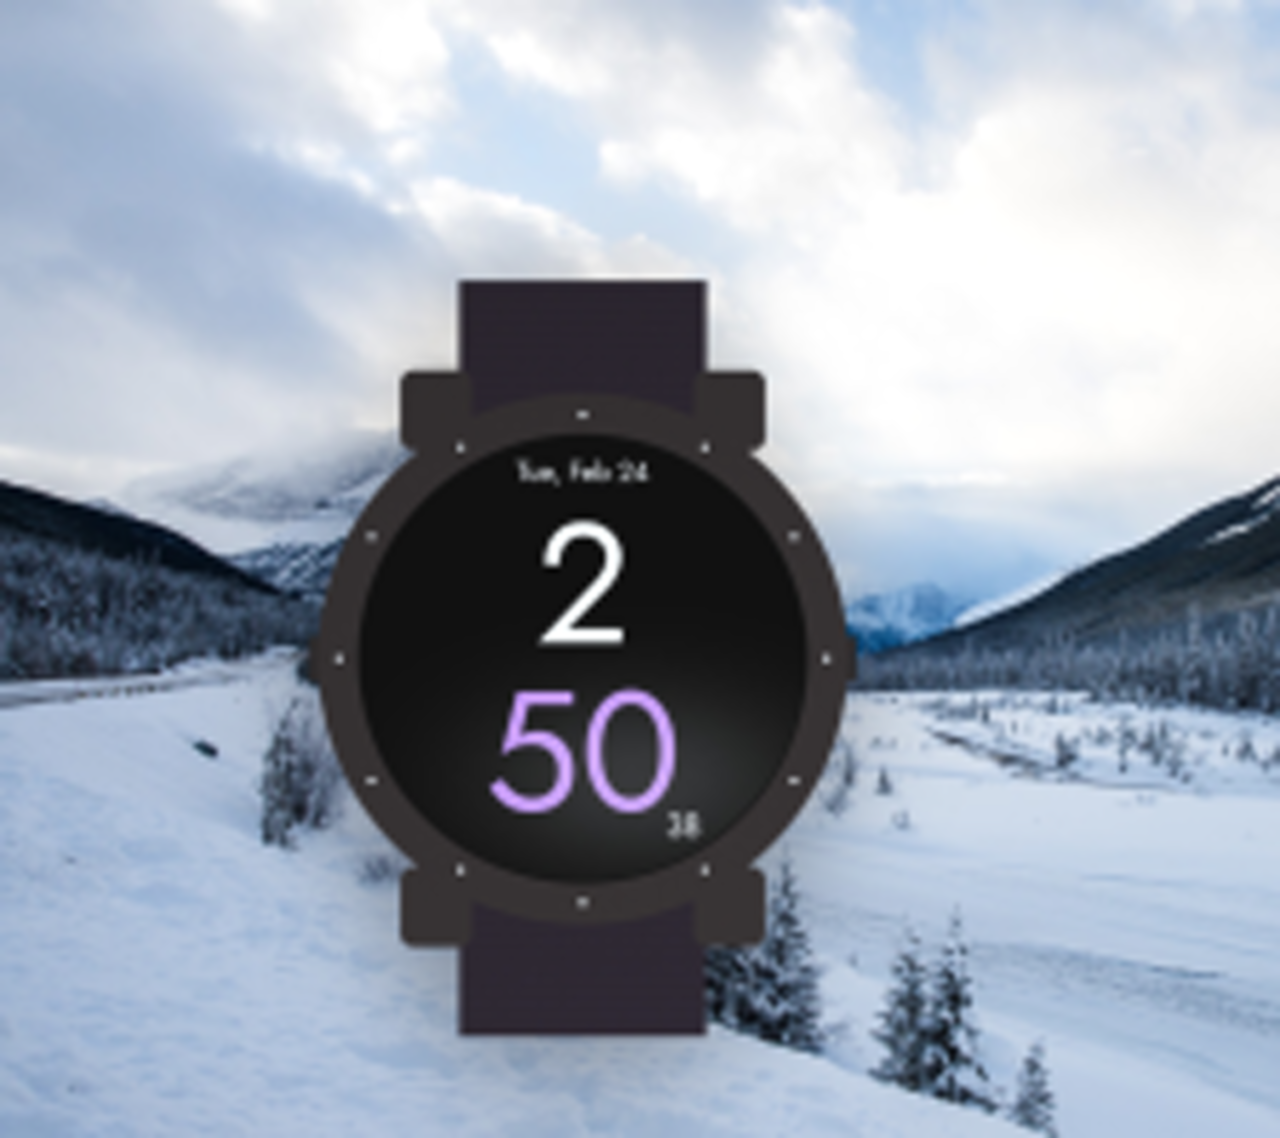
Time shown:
{"hour": 2, "minute": 50}
